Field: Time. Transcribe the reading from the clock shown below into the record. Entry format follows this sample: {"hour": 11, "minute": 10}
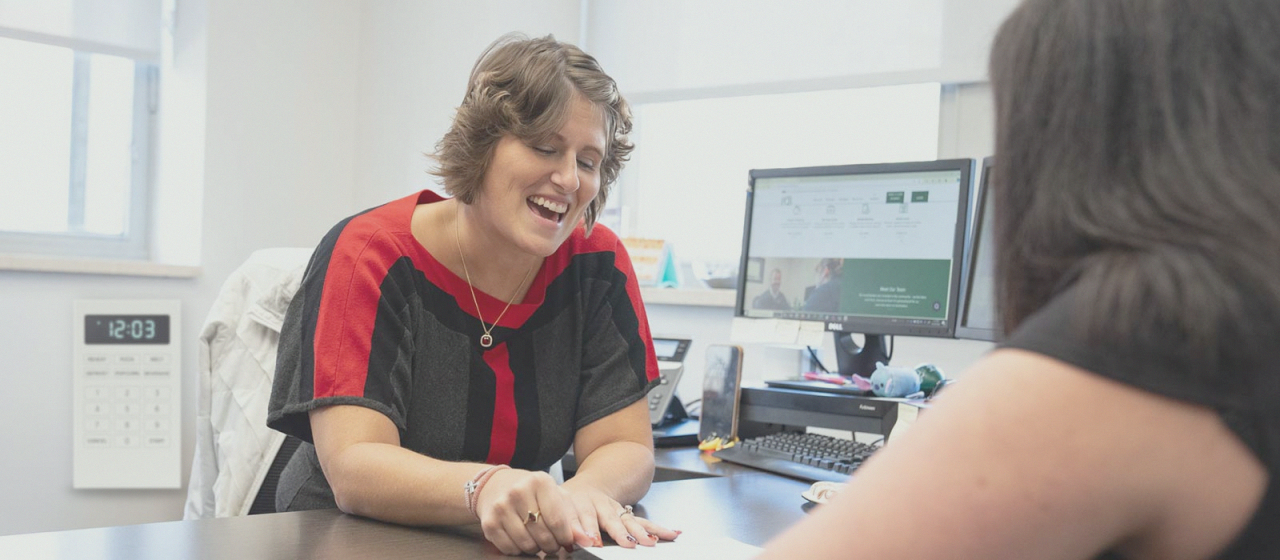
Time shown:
{"hour": 12, "minute": 3}
